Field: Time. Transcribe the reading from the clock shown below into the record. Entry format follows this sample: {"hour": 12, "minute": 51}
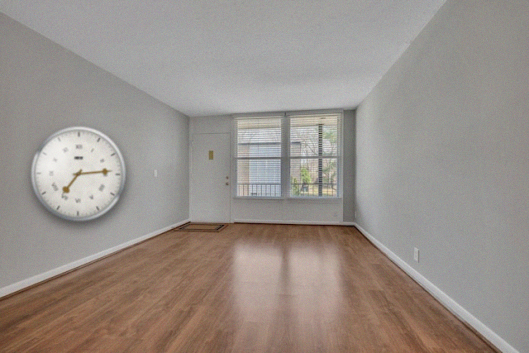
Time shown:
{"hour": 7, "minute": 14}
